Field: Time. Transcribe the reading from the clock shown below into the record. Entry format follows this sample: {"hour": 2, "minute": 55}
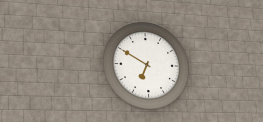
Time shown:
{"hour": 6, "minute": 50}
